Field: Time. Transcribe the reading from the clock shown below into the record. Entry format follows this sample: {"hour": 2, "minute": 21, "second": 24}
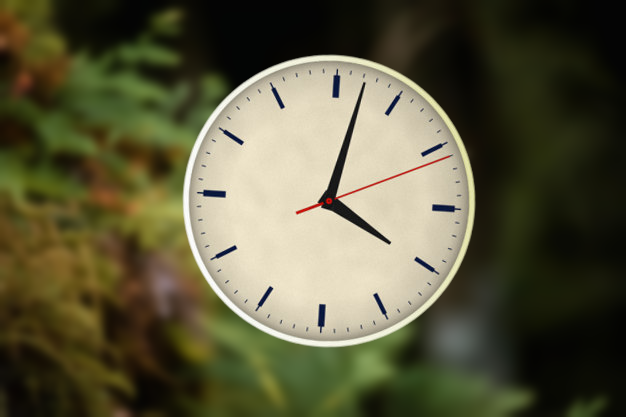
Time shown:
{"hour": 4, "minute": 2, "second": 11}
